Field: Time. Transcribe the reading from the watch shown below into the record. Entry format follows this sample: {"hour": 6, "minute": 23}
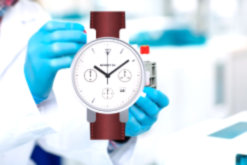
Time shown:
{"hour": 10, "minute": 9}
